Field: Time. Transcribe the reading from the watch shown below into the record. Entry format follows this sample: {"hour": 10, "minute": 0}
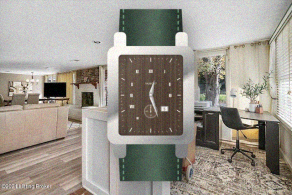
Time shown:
{"hour": 12, "minute": 27}
